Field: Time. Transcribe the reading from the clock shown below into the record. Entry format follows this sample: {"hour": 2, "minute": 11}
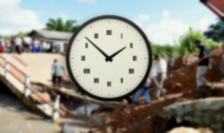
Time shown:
{"hour": 1, "minute": 52}
